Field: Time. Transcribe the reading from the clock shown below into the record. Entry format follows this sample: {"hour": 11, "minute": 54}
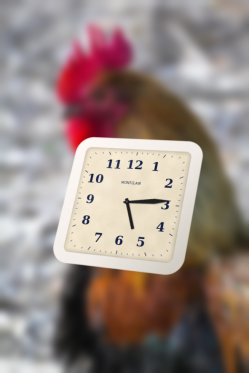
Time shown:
{"hour": 5, "minute": 14}
